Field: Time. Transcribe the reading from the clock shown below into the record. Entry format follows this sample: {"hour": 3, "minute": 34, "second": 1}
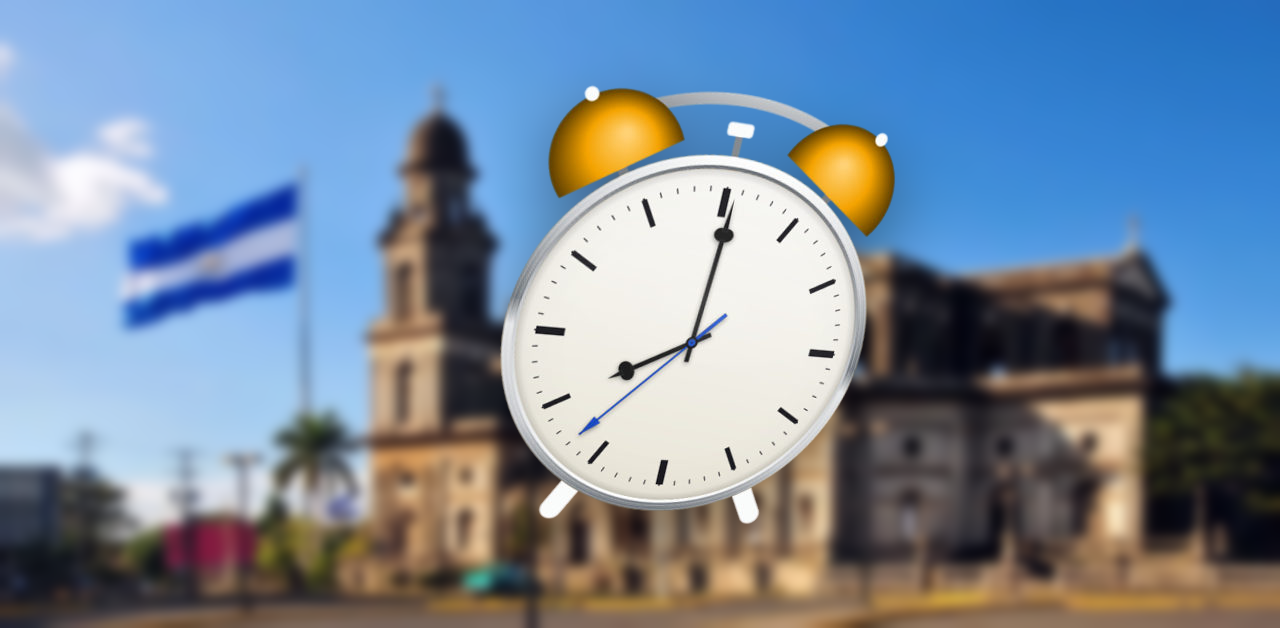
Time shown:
{"hour": 8, "minute": 0, "second": 37}
